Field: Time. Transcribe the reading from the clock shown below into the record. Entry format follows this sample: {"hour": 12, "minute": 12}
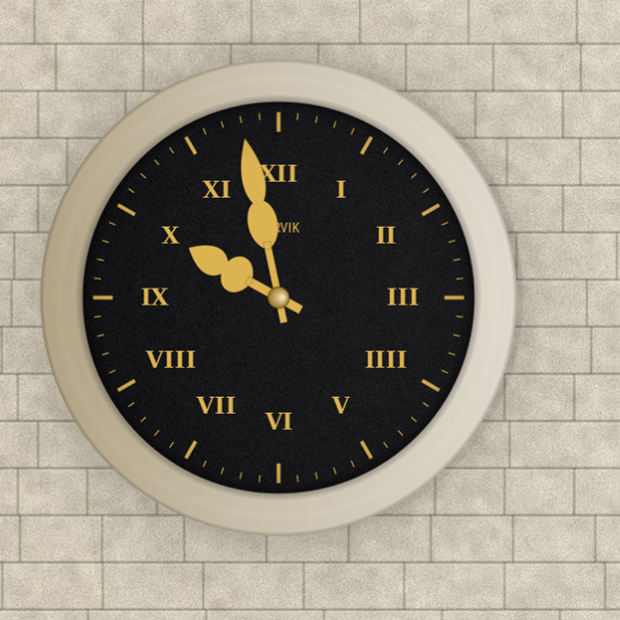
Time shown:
{"hour": 9, "minute": 58}
